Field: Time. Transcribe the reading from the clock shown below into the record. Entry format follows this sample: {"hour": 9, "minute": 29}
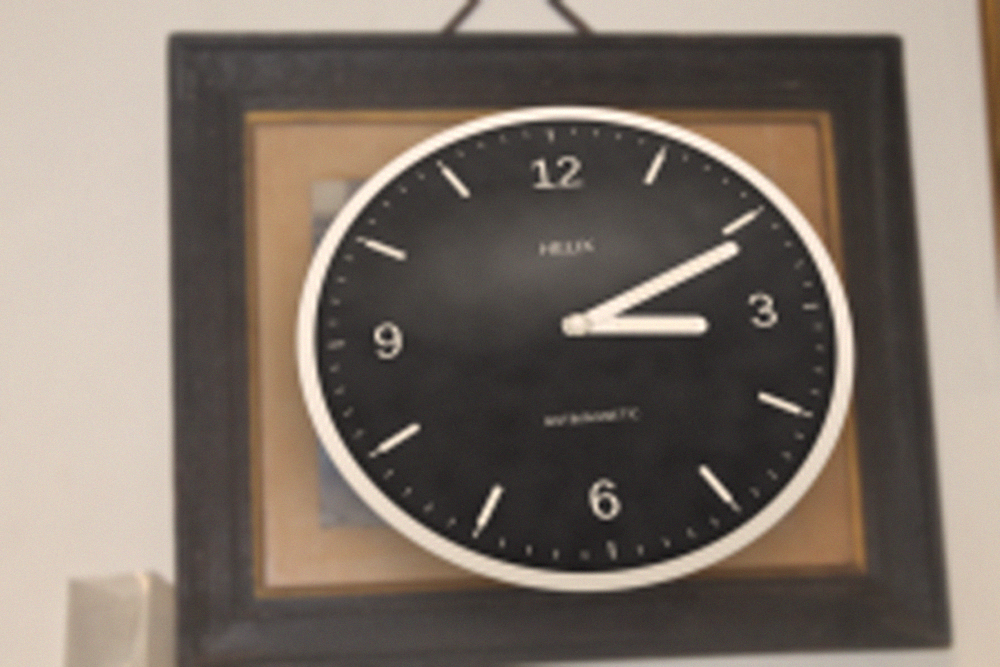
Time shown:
{"hour": 3, "minute": 11}
